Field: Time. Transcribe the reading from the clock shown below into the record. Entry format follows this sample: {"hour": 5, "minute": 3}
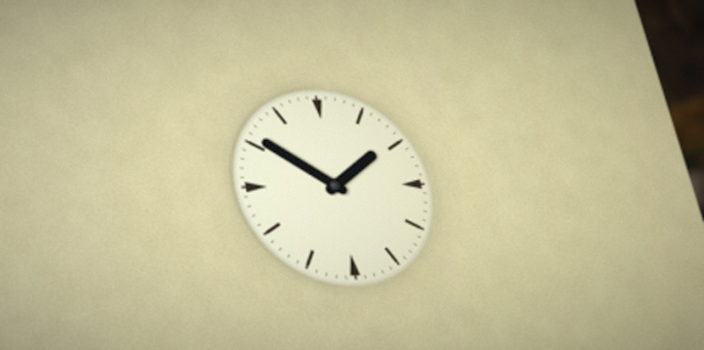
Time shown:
{"hour": 1, "minute": 51}
